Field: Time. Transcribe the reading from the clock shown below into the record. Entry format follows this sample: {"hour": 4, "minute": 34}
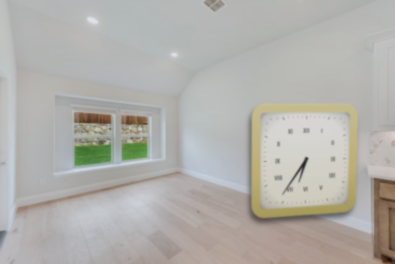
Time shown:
{"hour": 6, "minute": 36}
